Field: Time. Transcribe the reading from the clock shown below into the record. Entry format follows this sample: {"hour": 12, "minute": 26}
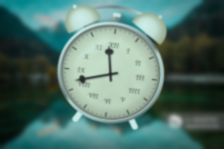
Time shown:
{"hour": 11, "minute": 42}
